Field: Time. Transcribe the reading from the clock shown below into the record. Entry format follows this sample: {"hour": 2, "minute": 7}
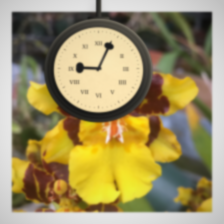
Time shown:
{"hour": 9, "minute": 4}
